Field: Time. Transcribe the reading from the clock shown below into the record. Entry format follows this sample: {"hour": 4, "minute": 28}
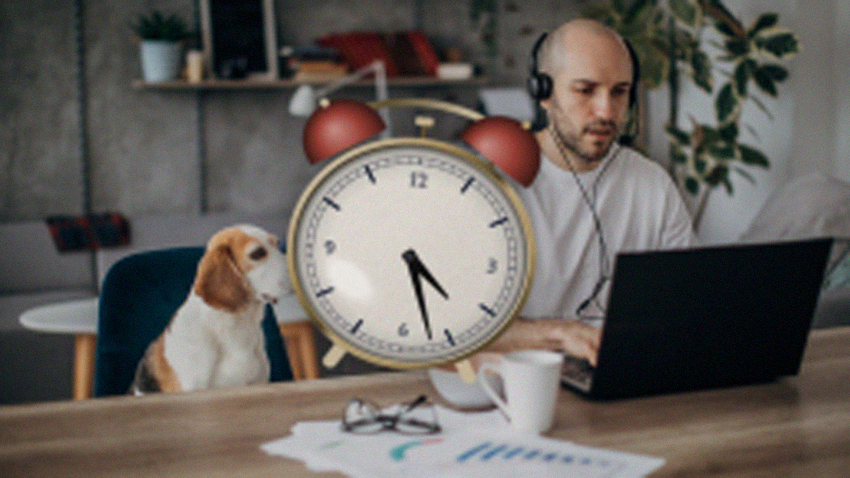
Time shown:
{"hour": 4, "minute": 27}
